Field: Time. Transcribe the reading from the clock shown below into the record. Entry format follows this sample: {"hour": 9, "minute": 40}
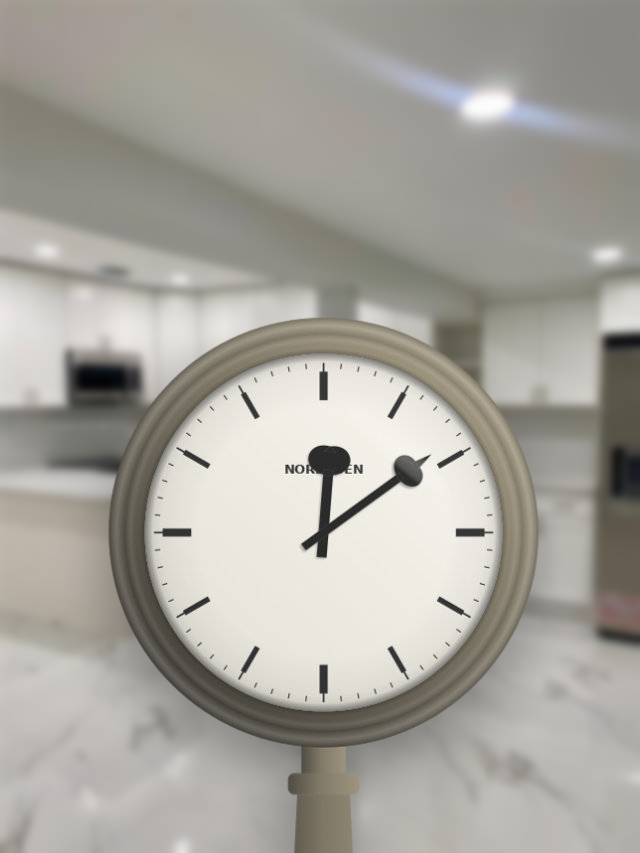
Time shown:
{"hour": 12, "minute": 9}
